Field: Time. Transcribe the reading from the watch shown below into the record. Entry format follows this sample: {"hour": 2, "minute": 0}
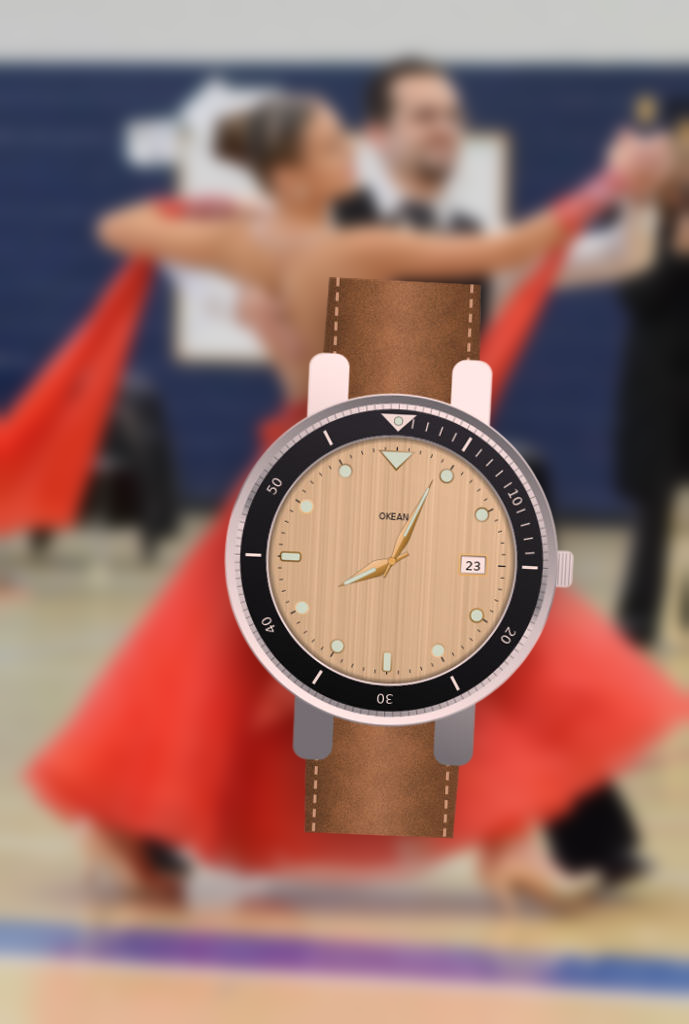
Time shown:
{"hour": 8, "minute": 4}
